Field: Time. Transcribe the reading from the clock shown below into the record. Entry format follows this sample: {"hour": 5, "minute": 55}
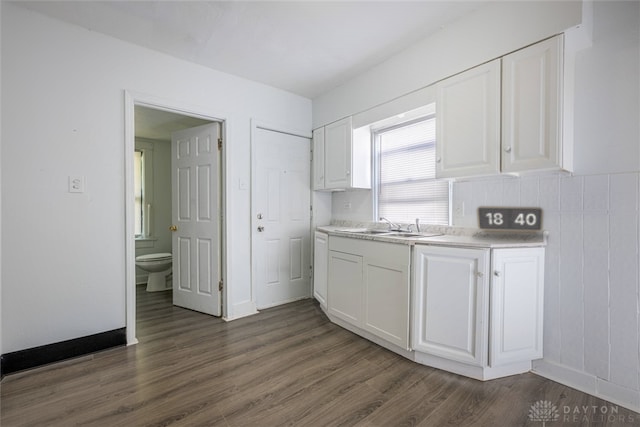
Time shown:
{"hour": 18, "minute": 40}
